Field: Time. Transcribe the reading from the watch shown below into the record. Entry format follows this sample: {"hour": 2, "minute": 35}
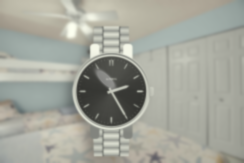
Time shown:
{"hour": 2, "minute": 25}
